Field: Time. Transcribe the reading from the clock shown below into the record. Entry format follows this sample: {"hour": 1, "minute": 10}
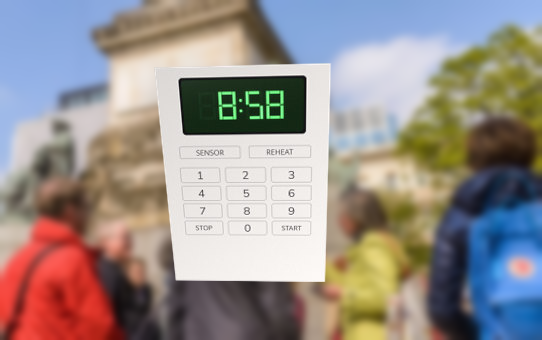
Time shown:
{"hour": 8, "minute": 58}
